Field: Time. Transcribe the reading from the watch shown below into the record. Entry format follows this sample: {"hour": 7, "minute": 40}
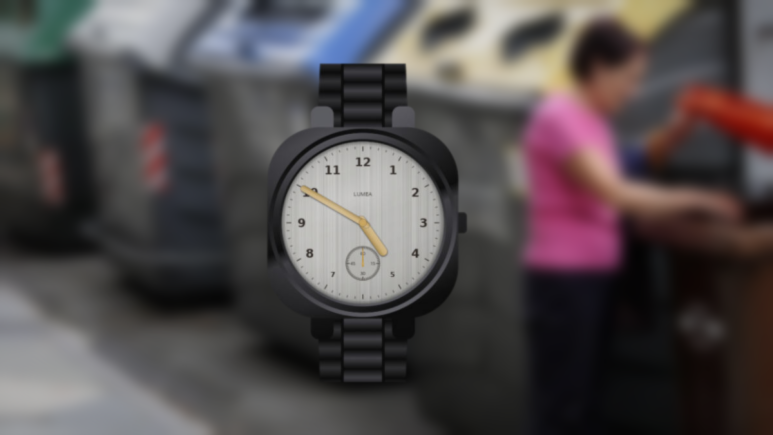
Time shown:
{"hour": 4, "minute": 50}
